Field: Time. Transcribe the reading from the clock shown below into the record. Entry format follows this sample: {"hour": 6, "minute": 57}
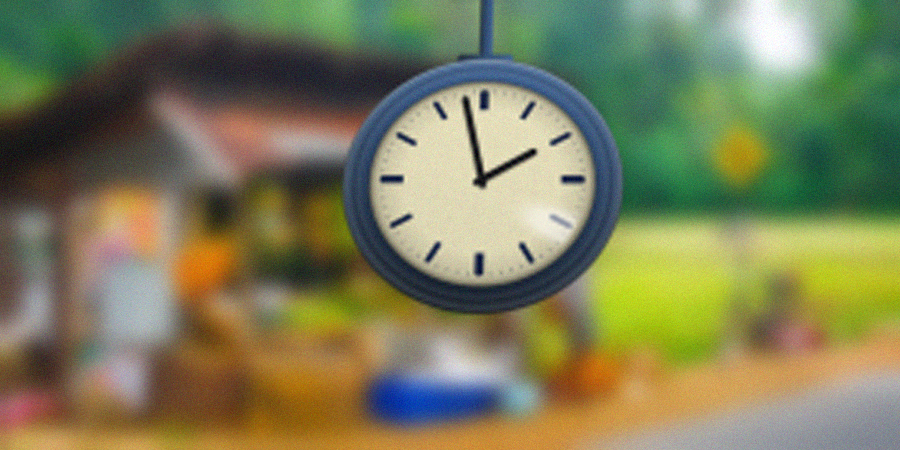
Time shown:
{"hour": 1, "minute": 58}
